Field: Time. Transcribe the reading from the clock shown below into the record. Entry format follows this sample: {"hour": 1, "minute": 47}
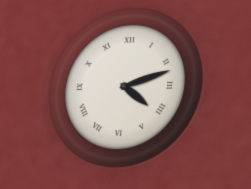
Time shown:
{"hour": 4, "minute": 12}
